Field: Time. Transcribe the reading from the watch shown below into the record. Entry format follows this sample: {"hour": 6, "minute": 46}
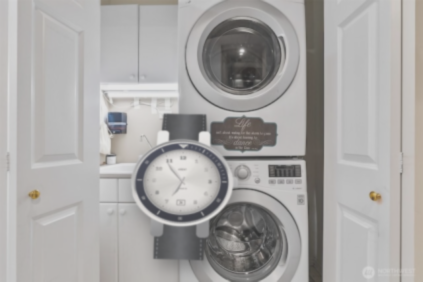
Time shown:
{"hour": 6, "minute": 54}
